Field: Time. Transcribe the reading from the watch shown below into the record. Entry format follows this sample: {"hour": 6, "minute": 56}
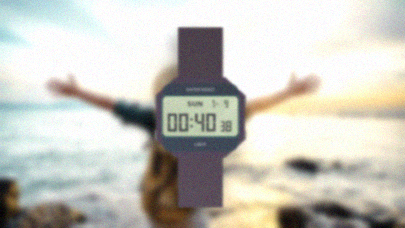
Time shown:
{"hour": 0, "minute": 40}
